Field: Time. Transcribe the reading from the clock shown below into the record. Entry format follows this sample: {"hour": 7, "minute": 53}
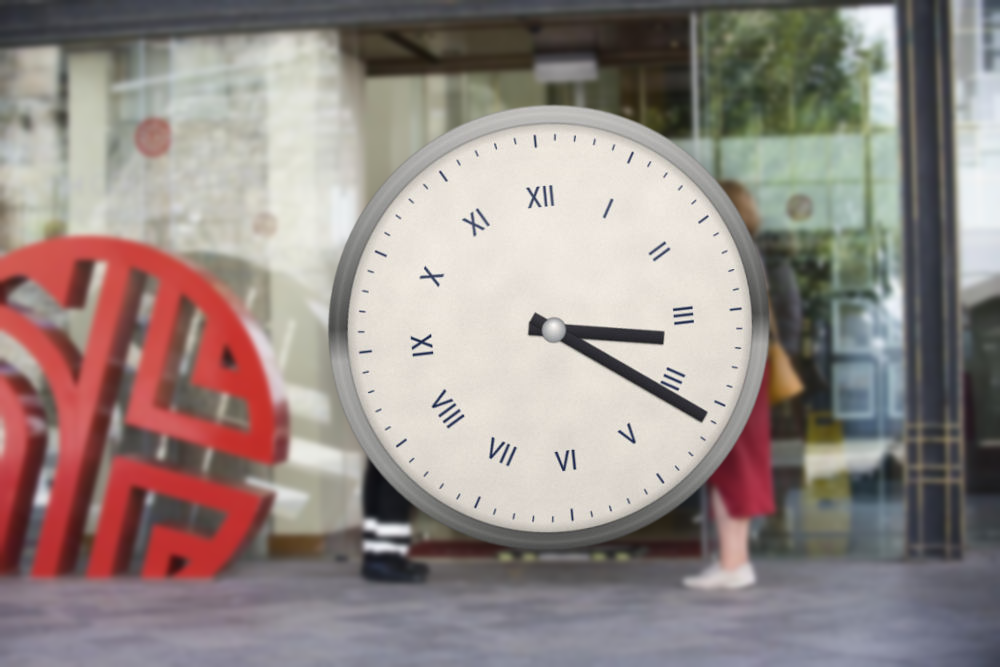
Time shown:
{"hour": 3, "minute": 21}
